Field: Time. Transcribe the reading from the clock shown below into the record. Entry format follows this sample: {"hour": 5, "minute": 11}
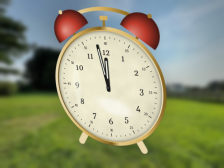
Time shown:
{"hour": 11, "minute": 58}
